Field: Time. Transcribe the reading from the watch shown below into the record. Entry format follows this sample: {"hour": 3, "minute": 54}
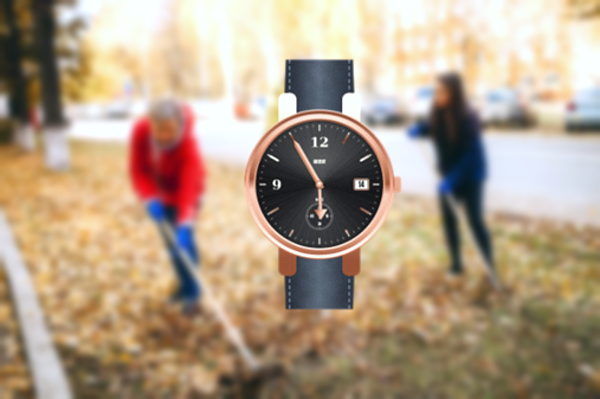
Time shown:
{"hour": 5, "minute": 55}
